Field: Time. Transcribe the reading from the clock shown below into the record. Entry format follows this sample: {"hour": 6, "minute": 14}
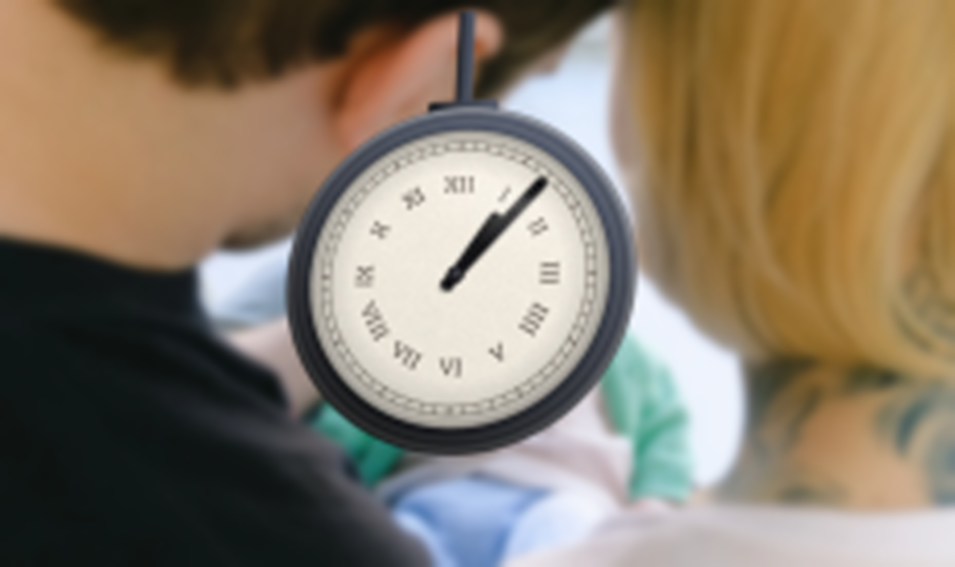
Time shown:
{"hour": 1, "minute": 7}
